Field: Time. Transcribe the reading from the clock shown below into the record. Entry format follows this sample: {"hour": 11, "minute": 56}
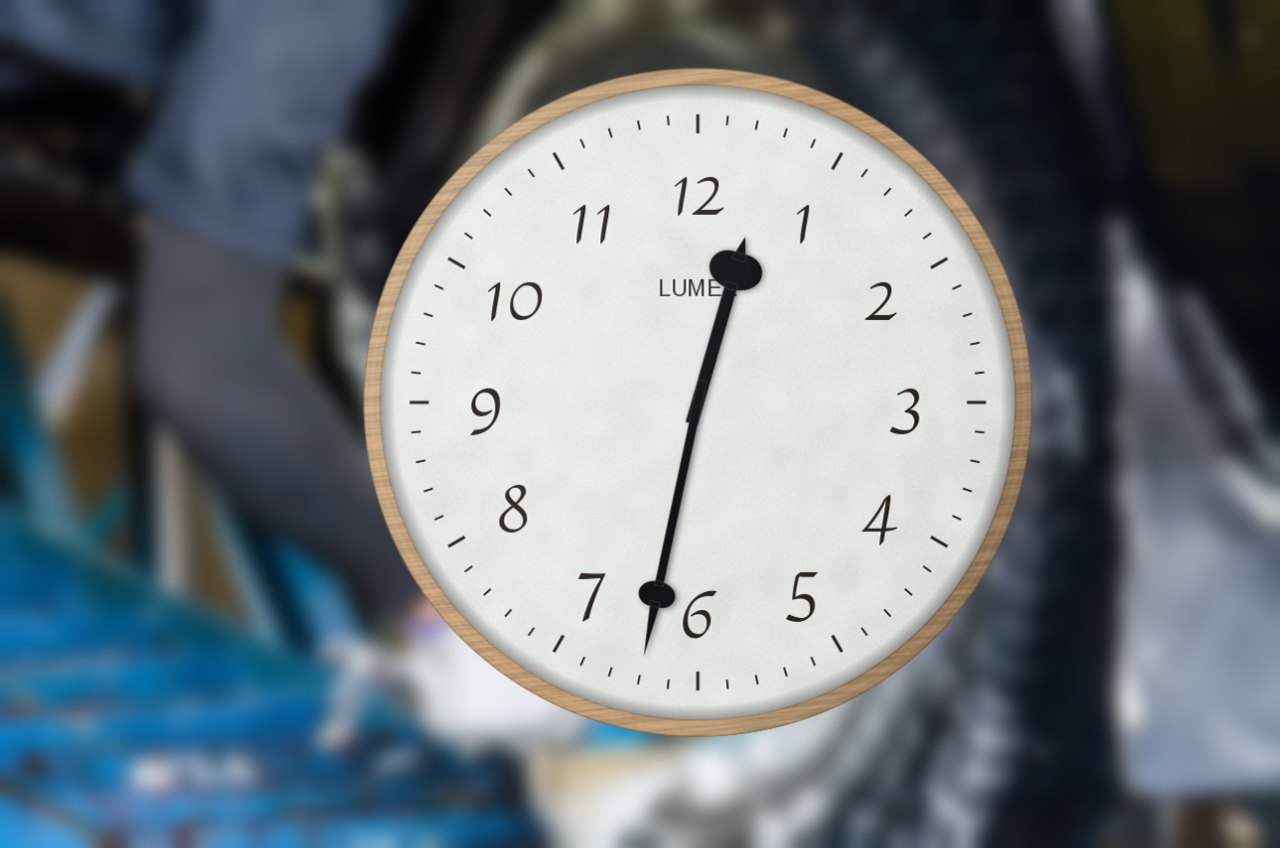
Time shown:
{"hour": 12, "minute": 32}
